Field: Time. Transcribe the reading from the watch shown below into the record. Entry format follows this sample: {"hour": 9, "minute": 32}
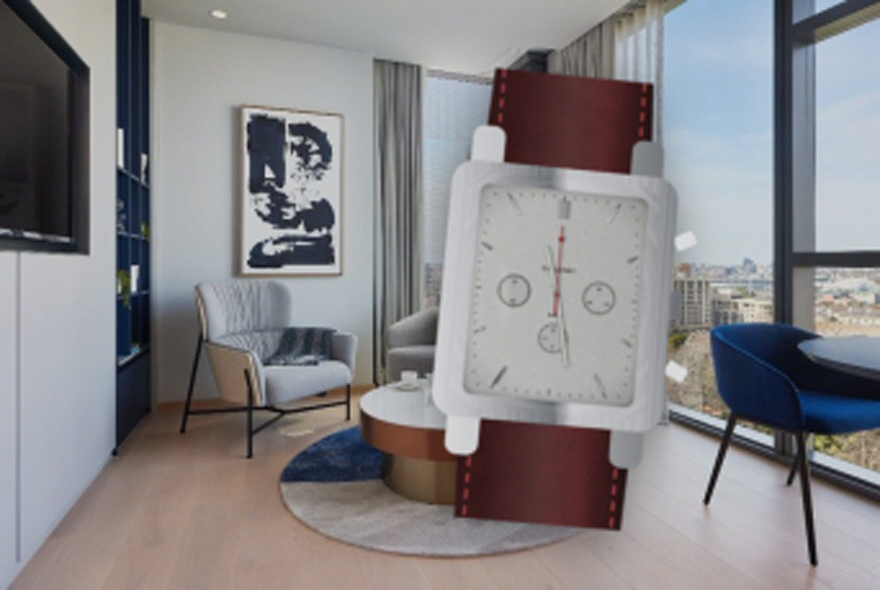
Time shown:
{"hour": 11, "minute": 28}
